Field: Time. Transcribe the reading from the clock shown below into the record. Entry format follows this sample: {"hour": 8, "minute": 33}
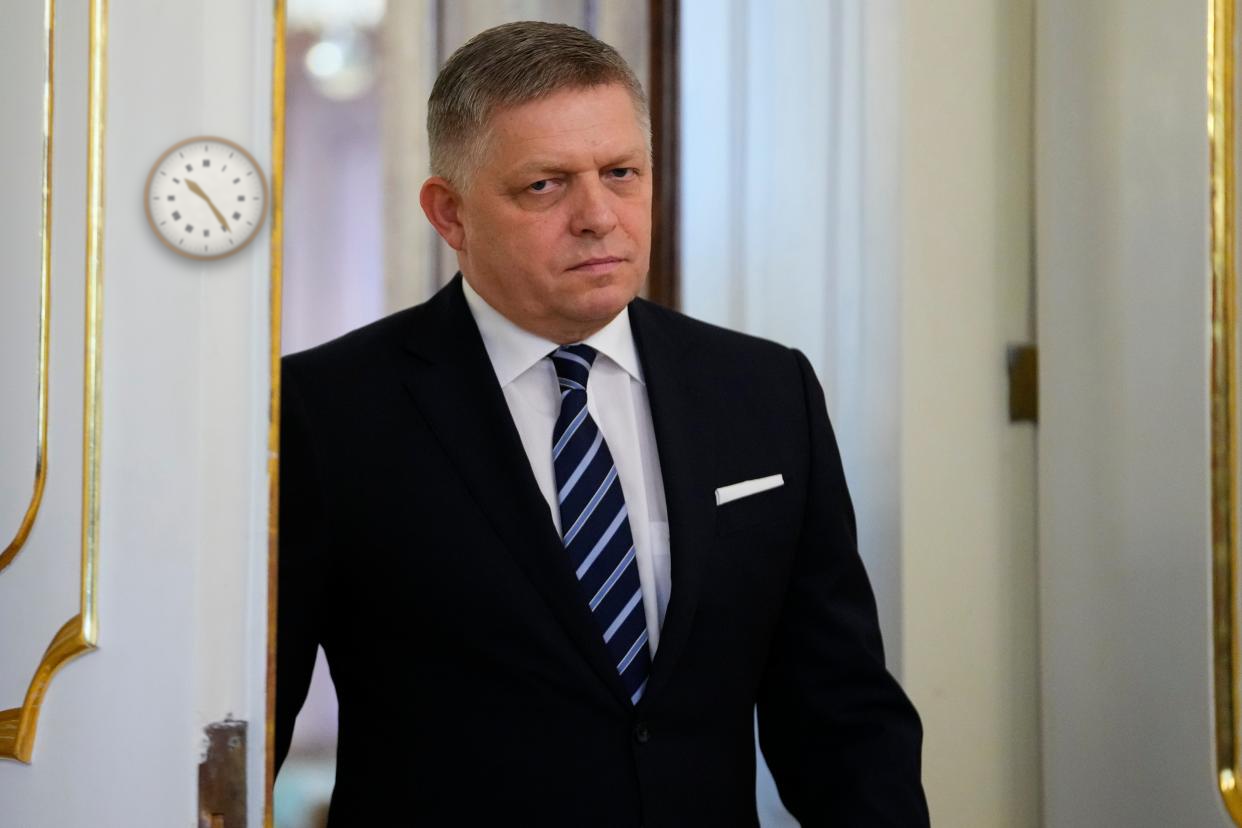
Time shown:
{"hour": 10, "minute": 24}
